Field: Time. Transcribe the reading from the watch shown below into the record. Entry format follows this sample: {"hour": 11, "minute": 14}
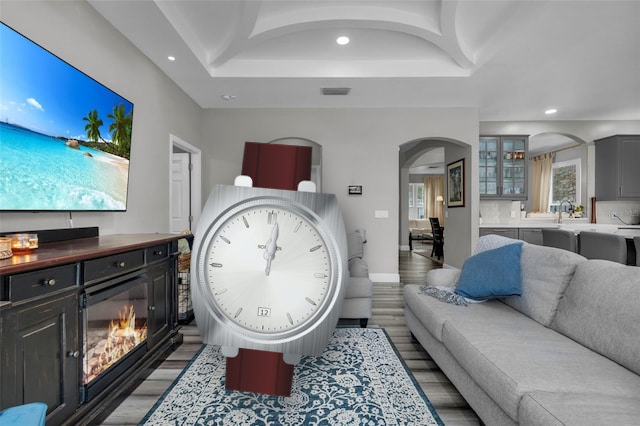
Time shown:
{"hour": 12, "minute": 1}
